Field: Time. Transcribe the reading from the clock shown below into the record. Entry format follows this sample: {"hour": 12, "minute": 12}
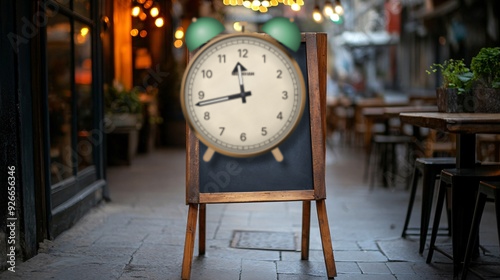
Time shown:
{"hour": 11, "minute": 43}
